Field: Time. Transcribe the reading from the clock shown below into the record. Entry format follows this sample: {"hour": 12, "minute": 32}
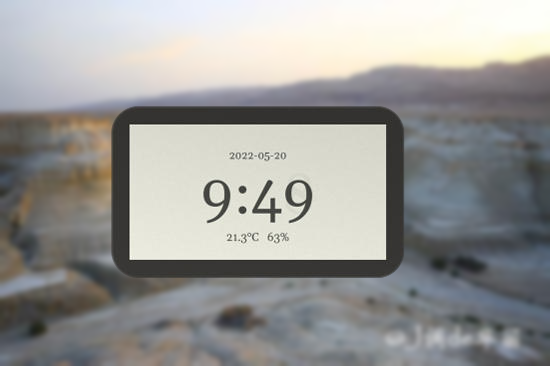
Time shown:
{"hour": 9, "minute": 49}
